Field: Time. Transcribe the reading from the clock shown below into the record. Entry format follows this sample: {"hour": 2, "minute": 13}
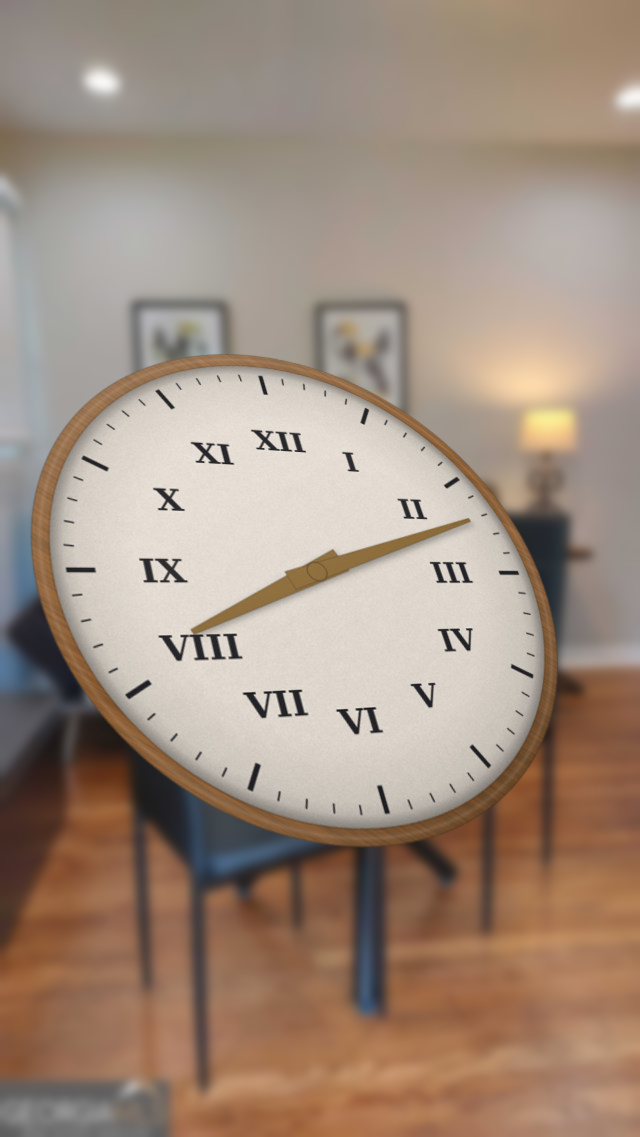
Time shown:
{"hour": 8, "minute": 12}
